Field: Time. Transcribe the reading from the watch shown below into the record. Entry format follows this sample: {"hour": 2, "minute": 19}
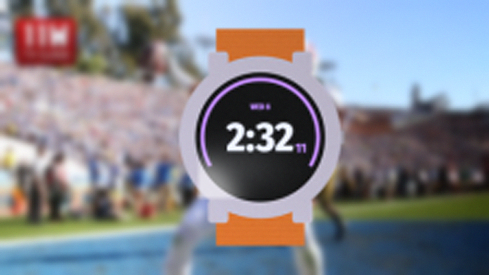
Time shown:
{"hour": 2, "minute": 32}
